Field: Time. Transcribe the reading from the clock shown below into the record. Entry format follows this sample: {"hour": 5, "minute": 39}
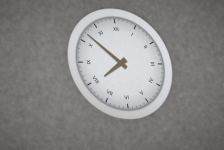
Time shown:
{"hour": 7, "minute": 52}
